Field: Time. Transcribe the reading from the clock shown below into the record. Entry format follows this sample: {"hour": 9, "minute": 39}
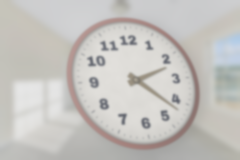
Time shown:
{"hour": 2, "minute": 22}
